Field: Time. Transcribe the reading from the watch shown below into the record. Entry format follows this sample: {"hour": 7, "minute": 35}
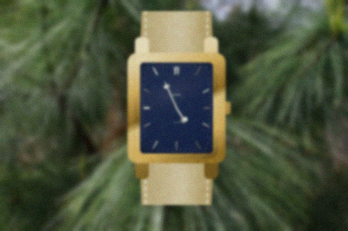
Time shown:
{"hour": 4, "minute": 56}
